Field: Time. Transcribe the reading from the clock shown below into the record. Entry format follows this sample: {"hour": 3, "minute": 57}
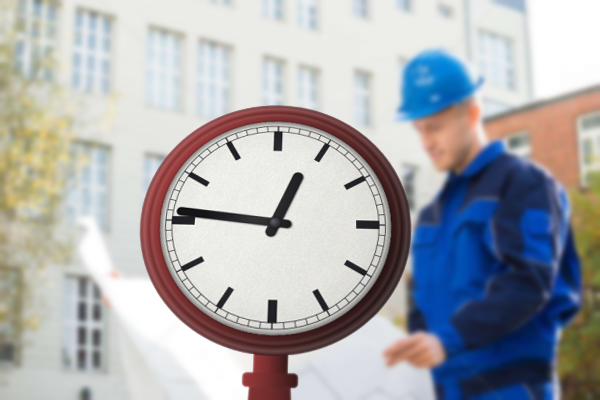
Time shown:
{"hour": 12, "minute": 46}
